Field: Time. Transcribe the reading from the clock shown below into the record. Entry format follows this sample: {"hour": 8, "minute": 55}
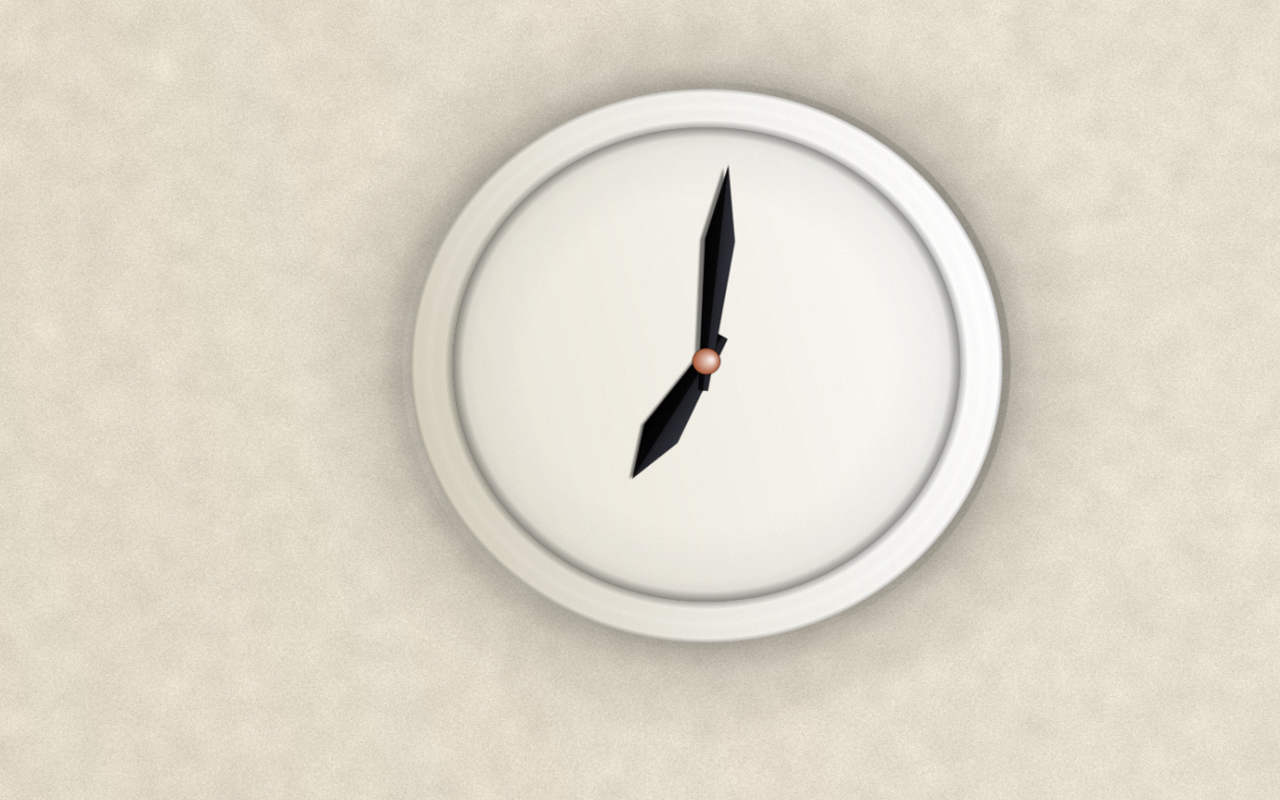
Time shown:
{"hour": 7, "minute": 1}
